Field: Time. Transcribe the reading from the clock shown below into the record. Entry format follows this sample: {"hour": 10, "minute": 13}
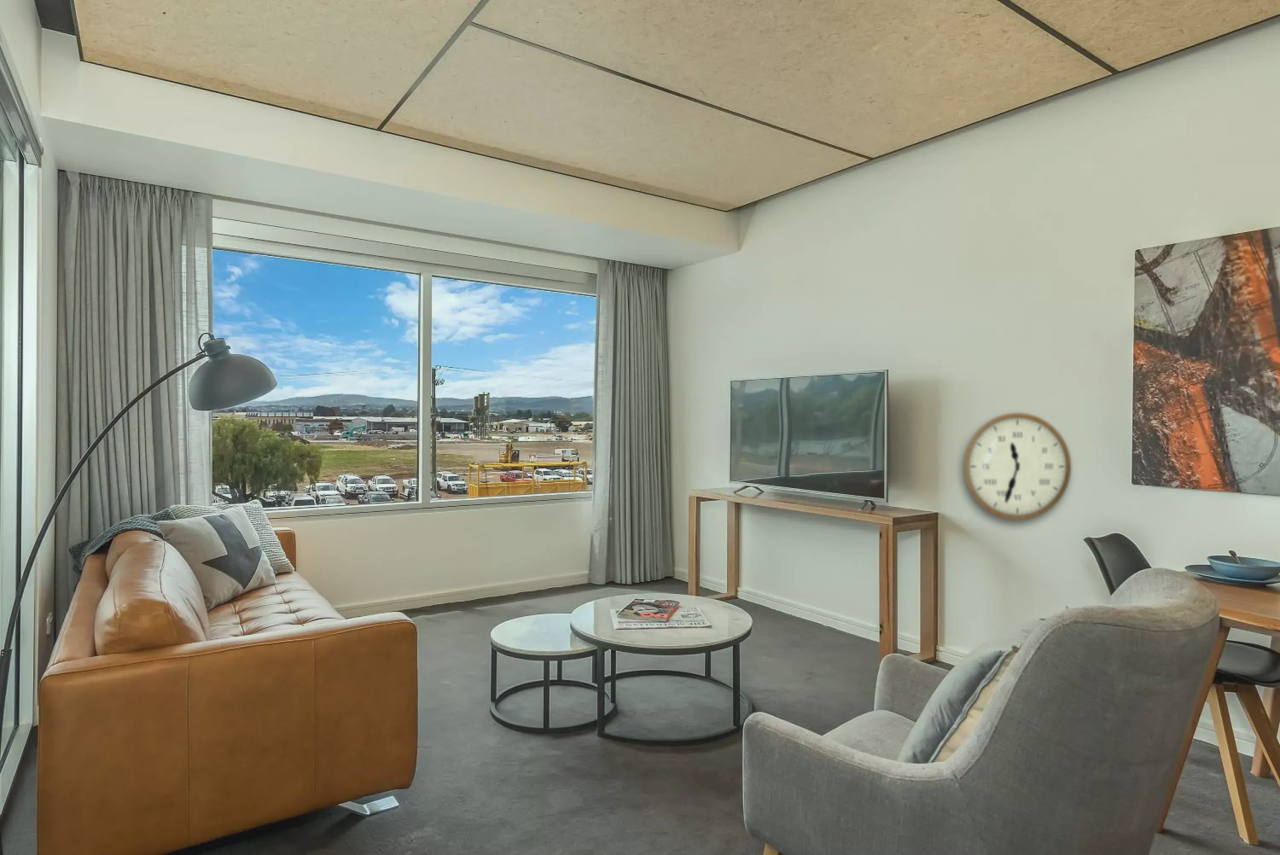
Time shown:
{"hour": 11, "minute": 33}
